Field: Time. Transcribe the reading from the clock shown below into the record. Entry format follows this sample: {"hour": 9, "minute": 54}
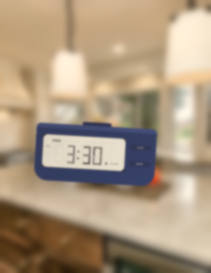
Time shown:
{"hour": 3, "minute": 30}
